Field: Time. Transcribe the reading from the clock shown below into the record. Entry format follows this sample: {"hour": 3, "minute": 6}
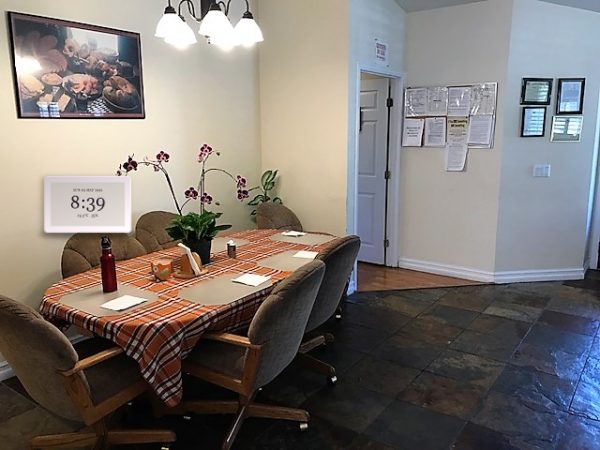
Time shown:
{"hour": 8, "minute": 39}
